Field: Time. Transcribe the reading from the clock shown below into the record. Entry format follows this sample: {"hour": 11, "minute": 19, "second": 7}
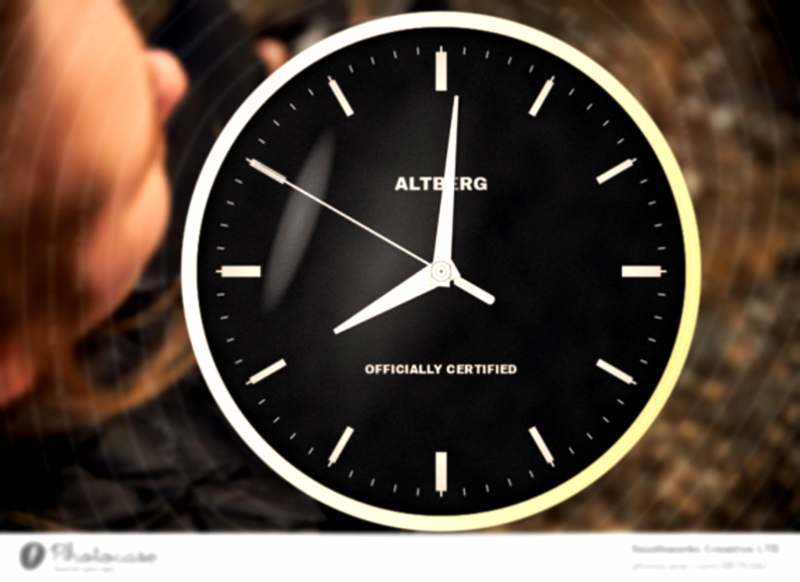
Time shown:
{"hour": 8, "minute": 0, "second": 50}
